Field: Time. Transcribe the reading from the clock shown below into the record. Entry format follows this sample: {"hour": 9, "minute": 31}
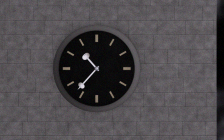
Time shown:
{"hour": 10, "minute": 37}
